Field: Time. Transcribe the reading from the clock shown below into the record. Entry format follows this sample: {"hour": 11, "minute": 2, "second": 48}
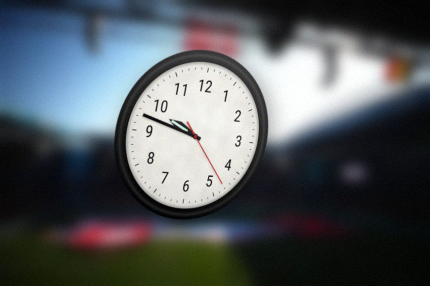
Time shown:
{"hour": 9, "minute": 47, "second": 23}
